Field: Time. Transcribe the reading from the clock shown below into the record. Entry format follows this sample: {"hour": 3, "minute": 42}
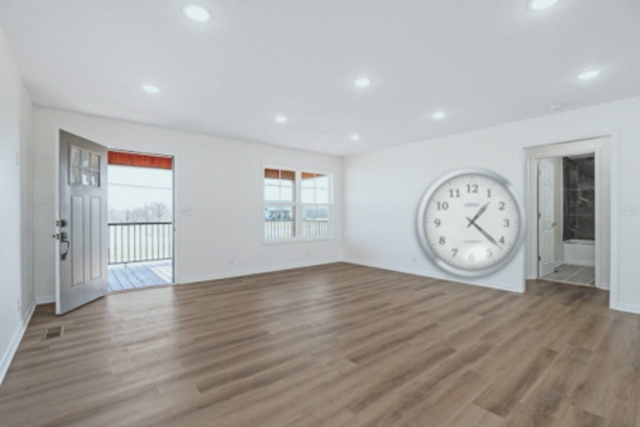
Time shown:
{"hour": 1, "minute": 22}
